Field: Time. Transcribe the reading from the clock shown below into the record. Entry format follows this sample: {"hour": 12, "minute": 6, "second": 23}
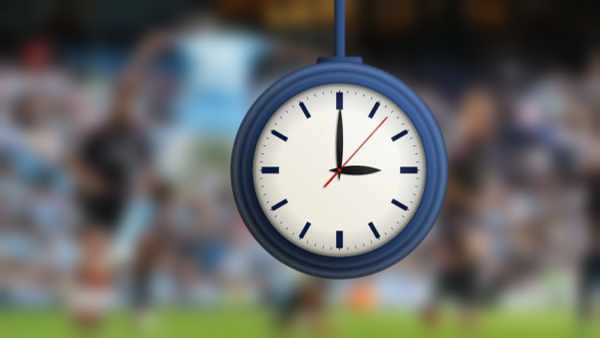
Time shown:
{"hour": 3, "minute": 0, "second": 7}
